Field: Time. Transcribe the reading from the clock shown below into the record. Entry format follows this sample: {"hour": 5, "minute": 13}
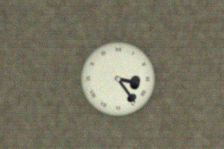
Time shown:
{"hour": 3, "minute": 24}
